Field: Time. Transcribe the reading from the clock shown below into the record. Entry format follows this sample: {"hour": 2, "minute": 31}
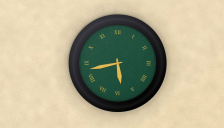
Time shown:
{"hour": 5, "minute": 43}
